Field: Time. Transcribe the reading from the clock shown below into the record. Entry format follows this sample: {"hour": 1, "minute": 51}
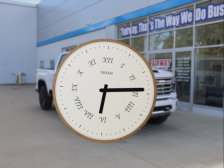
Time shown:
{"hour": 6, "minute": 14}
